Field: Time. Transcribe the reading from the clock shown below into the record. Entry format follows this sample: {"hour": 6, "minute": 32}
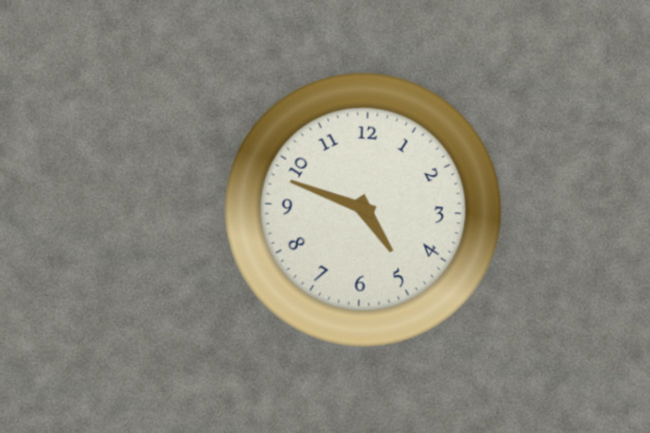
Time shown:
{"hour": 4, "minute": 48}
